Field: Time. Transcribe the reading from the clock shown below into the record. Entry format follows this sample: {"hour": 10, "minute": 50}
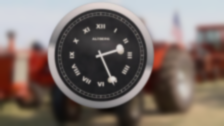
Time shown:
{"hour": 2, "minute": 26}
